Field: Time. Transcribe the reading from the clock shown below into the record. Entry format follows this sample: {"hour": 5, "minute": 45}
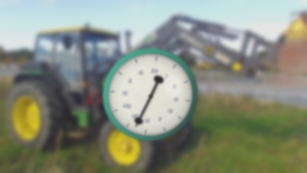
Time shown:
{"hour": 12, "minute": 33}
